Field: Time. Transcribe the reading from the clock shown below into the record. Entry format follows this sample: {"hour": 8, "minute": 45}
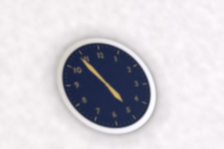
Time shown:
{"hour": 4, "minute": 54}
